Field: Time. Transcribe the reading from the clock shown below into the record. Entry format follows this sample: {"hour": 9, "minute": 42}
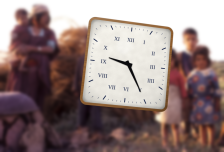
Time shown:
{"hour": 9, "minute": 25}
